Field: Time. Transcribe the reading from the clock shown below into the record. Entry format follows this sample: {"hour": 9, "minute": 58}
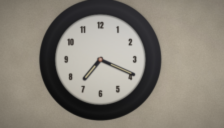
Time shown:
{"hour": 7, "minute": 19}
